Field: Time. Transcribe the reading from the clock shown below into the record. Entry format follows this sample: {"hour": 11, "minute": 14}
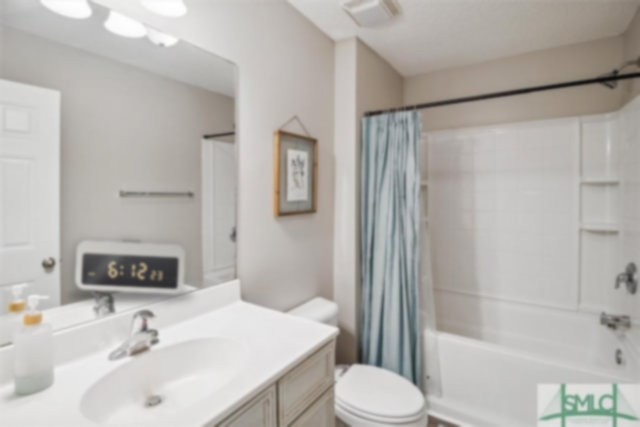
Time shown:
{"hour": 6, "minute": 12}
